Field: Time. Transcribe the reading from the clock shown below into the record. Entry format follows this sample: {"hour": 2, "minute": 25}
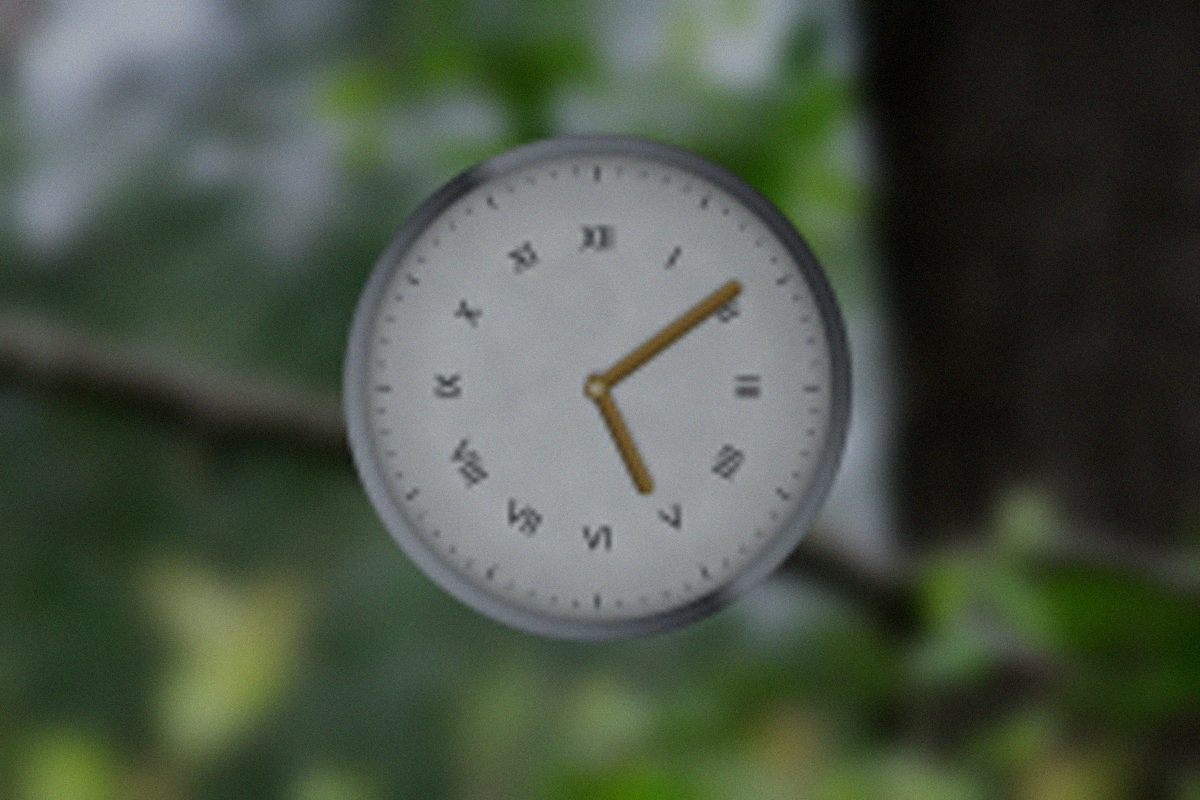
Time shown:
{"hour": 5, "minute": 9}
